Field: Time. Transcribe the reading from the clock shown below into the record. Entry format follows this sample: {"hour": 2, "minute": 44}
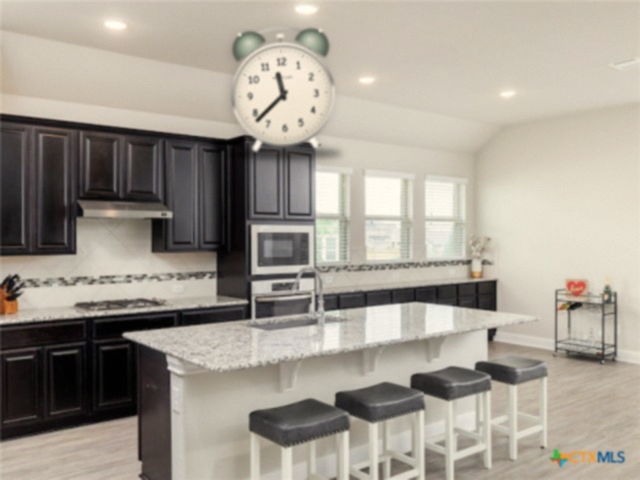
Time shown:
{"hour": 11, "minute": 38}
